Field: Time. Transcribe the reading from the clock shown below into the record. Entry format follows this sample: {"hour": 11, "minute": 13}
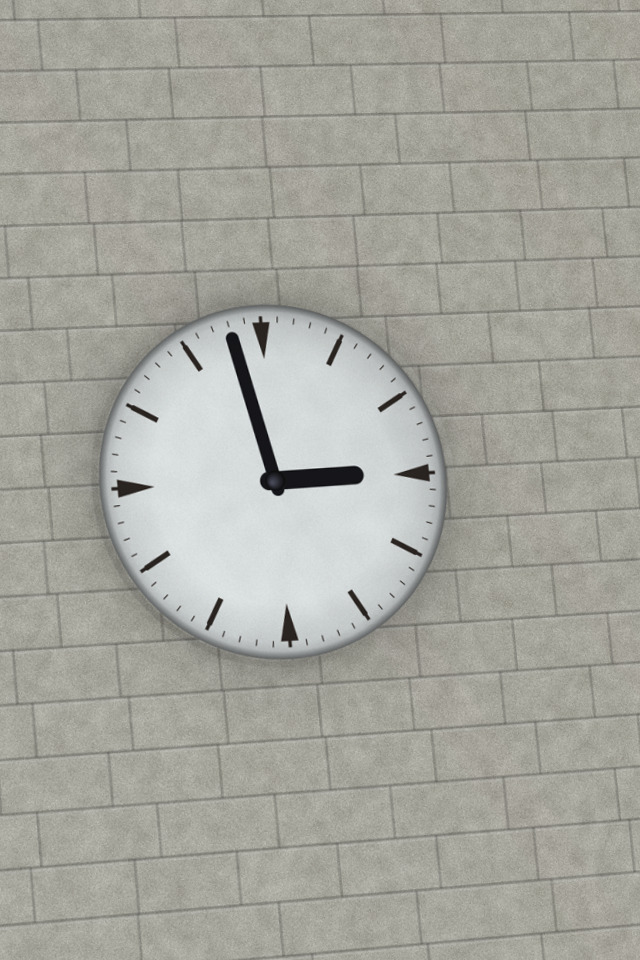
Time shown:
{"hour": 2, "minute": 58}
